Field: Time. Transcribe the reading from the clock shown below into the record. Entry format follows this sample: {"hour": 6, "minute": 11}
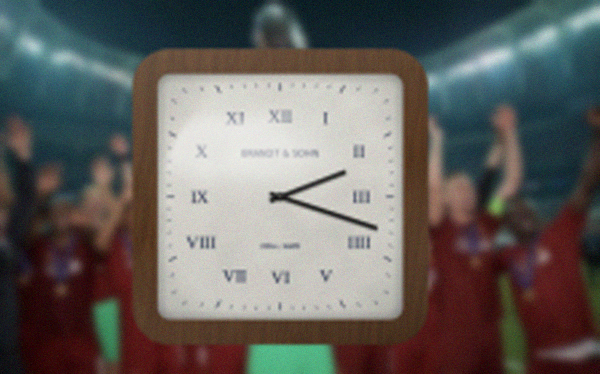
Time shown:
{"hour": 2, "minute": 18}
